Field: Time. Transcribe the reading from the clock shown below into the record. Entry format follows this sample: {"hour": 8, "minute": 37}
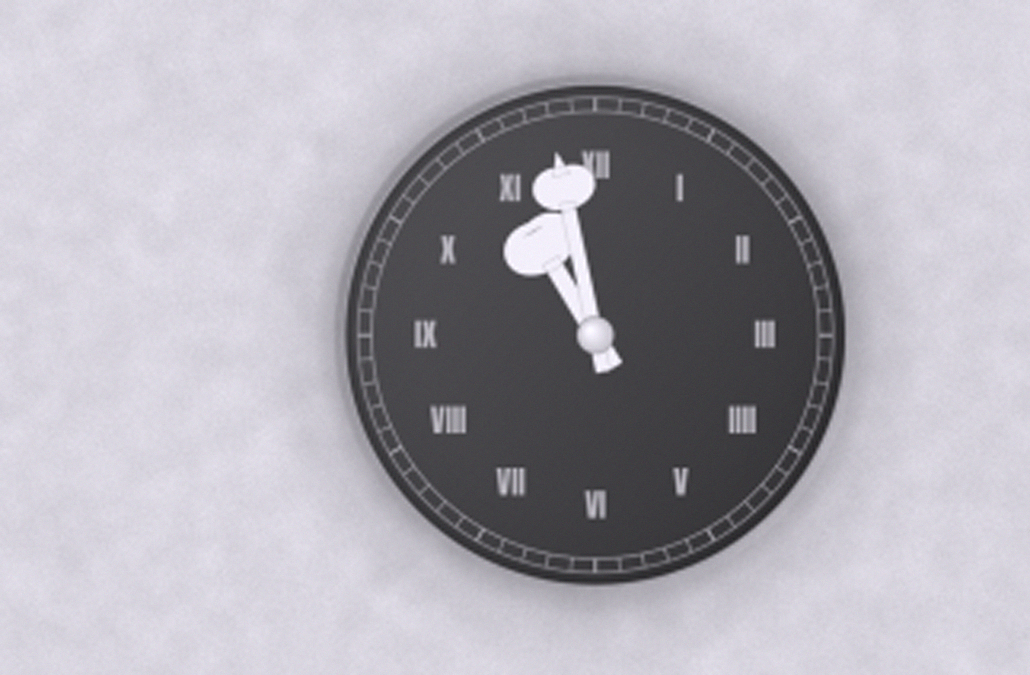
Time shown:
{"hour": 10, "minute": 58}
